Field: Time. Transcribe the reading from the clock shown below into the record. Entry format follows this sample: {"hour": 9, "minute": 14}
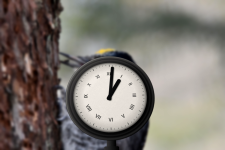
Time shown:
{"hour": 1, "minute": 1}
